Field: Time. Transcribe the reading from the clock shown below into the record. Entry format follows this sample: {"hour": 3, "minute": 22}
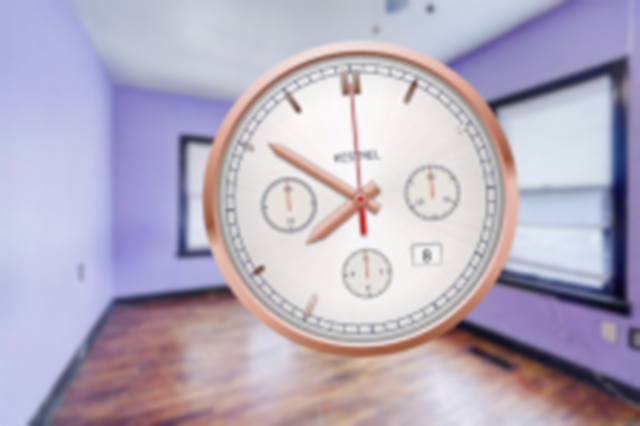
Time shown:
{"hour": 7, "minute": 51}
